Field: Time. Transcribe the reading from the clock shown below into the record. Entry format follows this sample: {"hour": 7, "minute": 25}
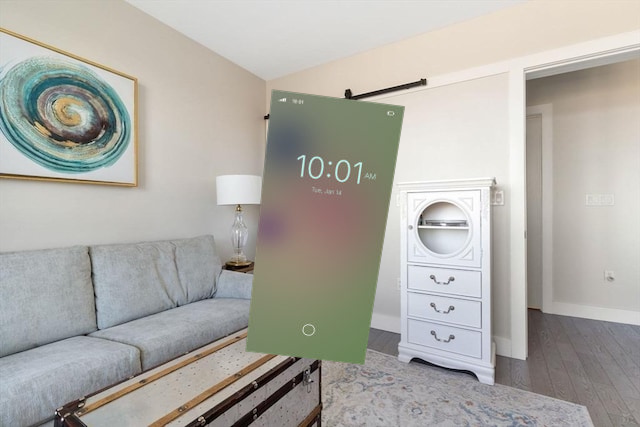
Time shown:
{"hour": 10, "minute": 1}
